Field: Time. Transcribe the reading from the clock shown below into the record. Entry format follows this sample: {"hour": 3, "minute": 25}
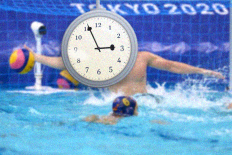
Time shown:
{"hour": 2, "minute": 56}
